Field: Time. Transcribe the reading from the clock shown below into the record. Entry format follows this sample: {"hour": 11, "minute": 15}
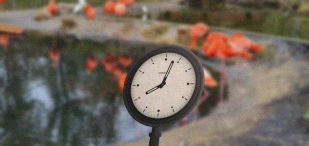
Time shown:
{"hour": 8, "minute": 3}
